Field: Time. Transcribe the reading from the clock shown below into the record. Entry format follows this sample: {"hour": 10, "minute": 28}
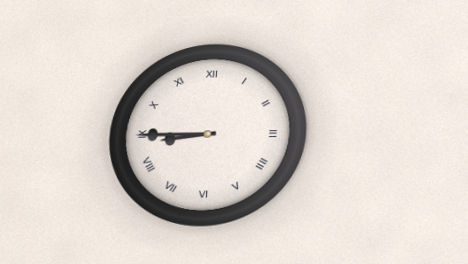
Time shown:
{"hour": 8, "minute": 45}
